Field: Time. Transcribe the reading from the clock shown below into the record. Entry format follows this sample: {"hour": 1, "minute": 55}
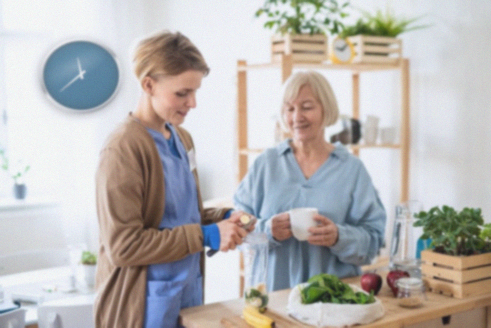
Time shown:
{"hour": 11, "minute": 38}
